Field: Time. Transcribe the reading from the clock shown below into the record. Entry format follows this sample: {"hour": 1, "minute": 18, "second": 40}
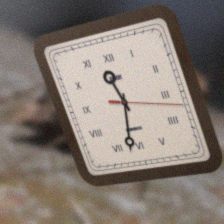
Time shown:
{"hour": 11, "minute": 32, "second": 17}
